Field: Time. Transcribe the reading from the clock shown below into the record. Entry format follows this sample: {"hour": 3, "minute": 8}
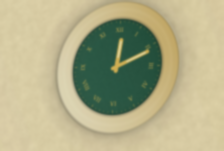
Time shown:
{"hour": 12, "minute": 11}
